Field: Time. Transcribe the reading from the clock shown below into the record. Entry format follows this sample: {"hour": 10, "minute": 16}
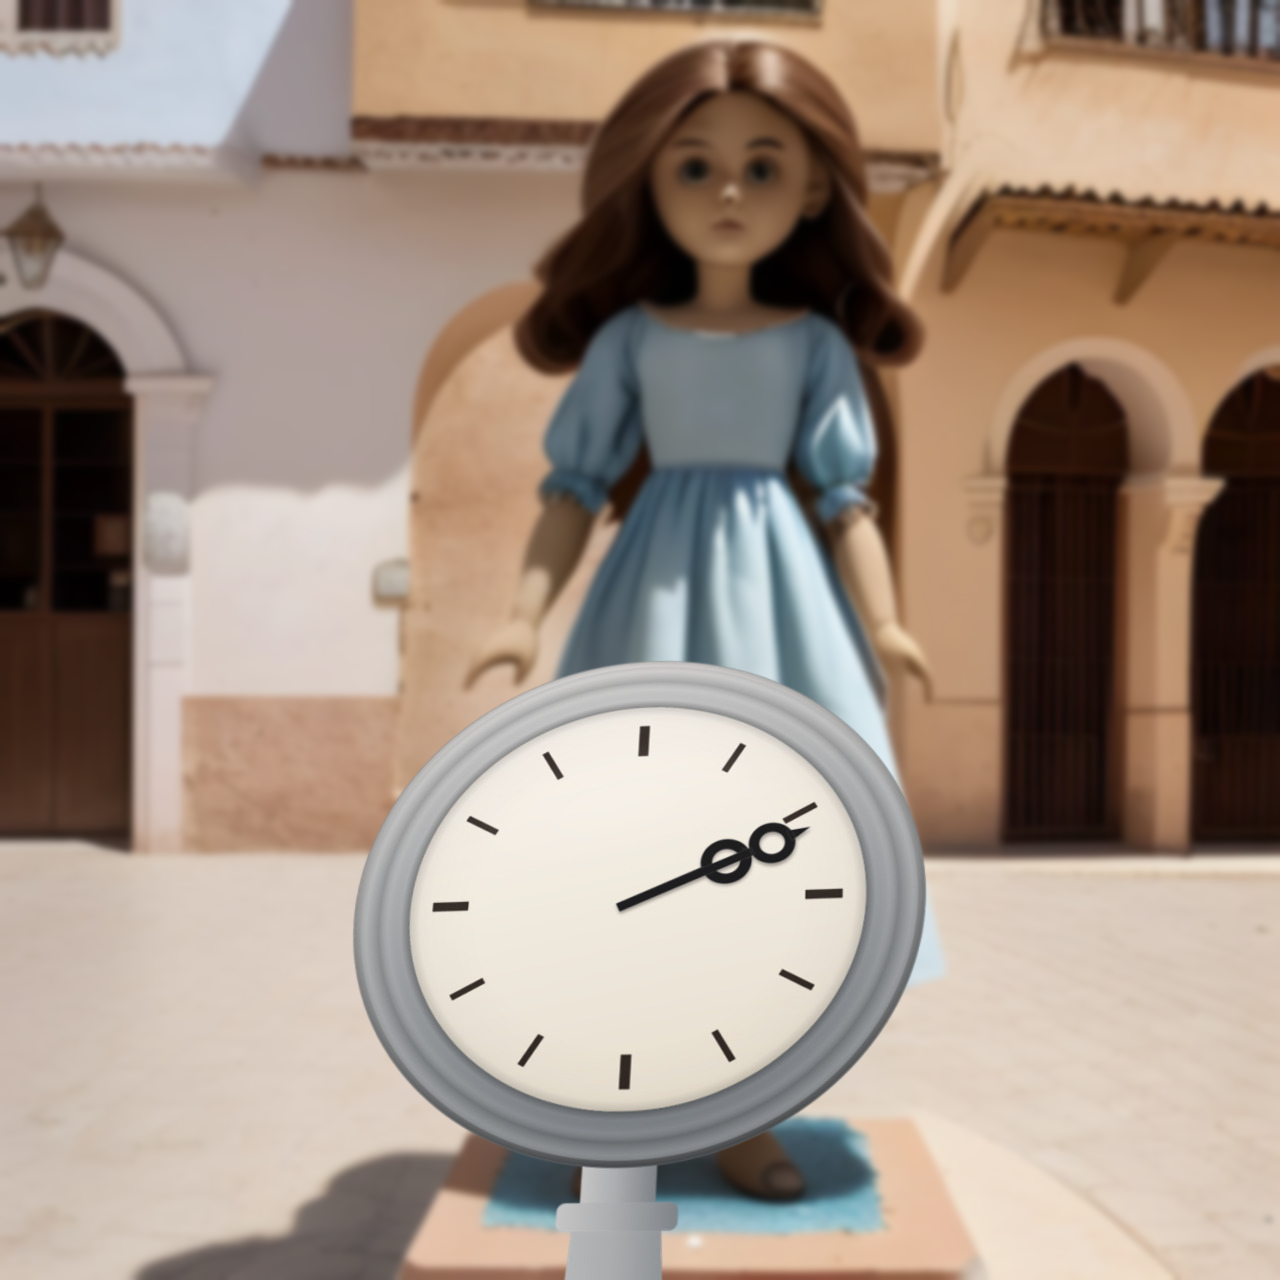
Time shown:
{"hour": 2, "minute": 11}
